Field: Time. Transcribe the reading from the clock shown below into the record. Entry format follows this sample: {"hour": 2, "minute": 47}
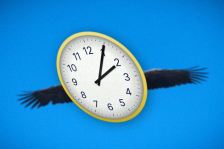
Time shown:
{"hour": 2, "minute": 5}
